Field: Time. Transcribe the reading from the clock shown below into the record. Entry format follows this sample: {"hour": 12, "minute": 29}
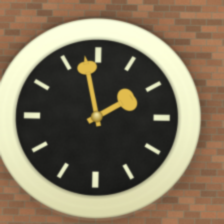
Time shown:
{"hour": 1, "minute": 58}
